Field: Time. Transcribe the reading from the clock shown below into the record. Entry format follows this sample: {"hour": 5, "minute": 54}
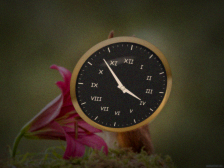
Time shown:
{"hour": 3, "minute": 53}
